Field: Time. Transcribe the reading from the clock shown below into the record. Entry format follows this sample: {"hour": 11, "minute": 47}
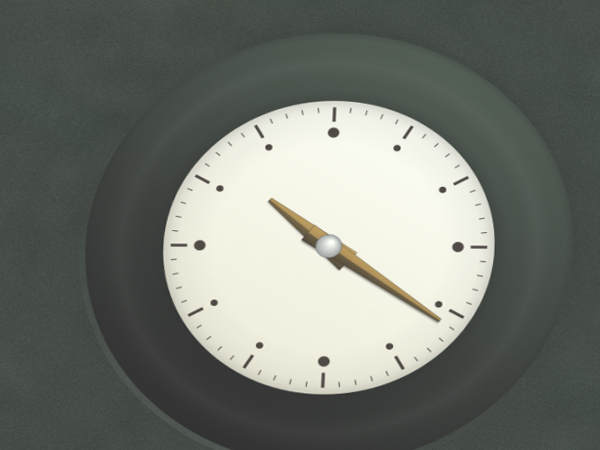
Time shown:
{"hour": 10, "minute": 21}
